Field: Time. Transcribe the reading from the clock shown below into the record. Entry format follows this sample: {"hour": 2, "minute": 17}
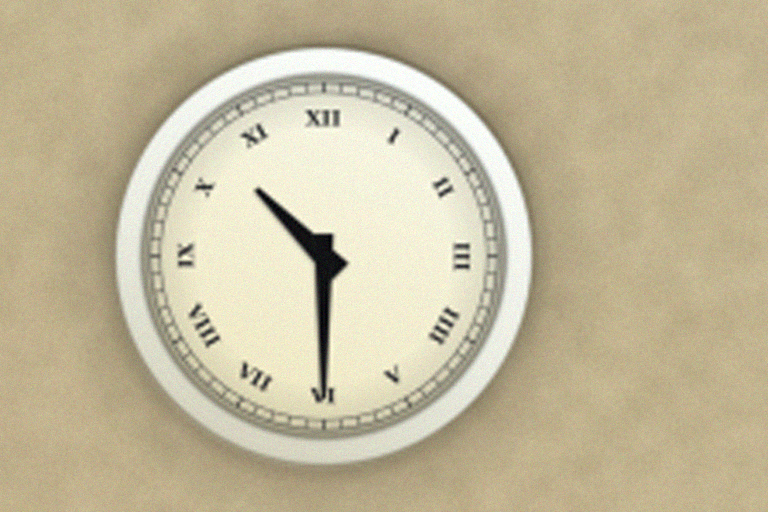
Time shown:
{"hour": 10, "minute": 30}
